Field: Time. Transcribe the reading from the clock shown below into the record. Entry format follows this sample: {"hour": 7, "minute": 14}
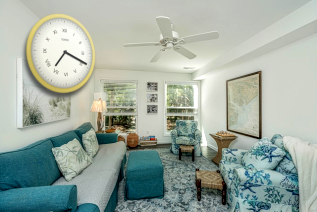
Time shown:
{"hour": 7, "minute": 19}
